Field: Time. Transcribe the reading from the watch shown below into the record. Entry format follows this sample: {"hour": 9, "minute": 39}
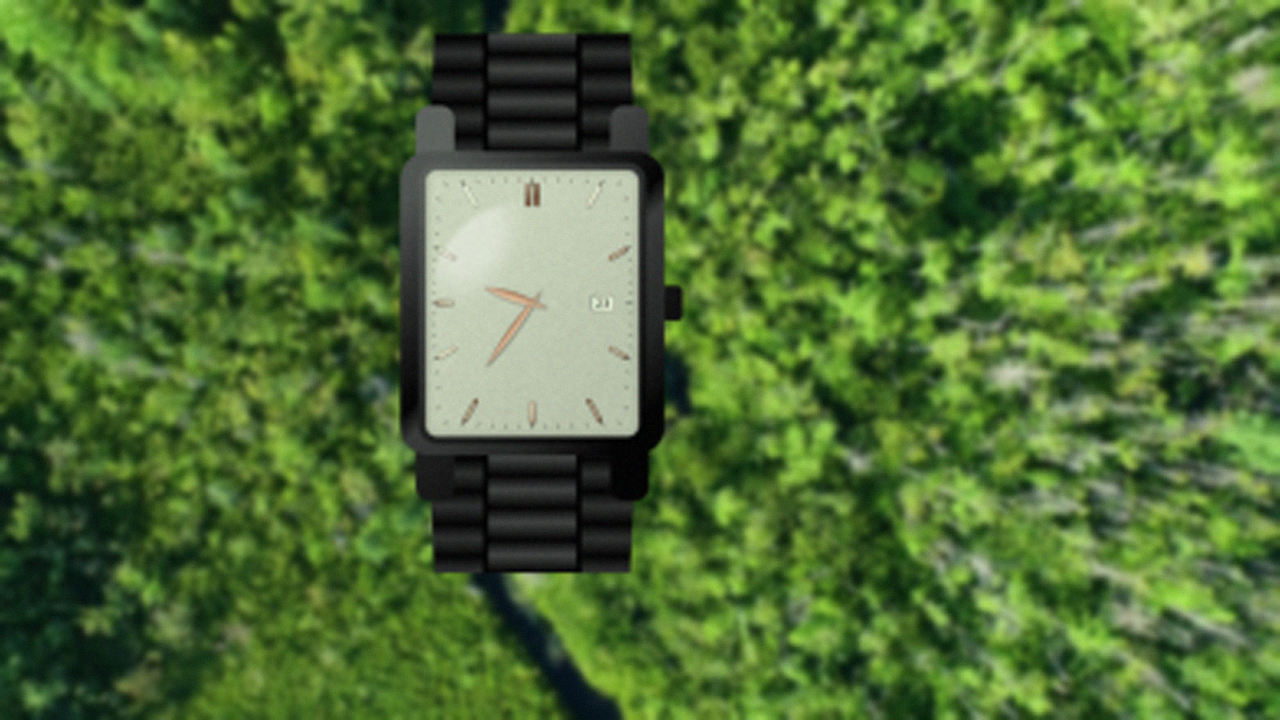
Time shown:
{"hour": 9, "minute": 36}
